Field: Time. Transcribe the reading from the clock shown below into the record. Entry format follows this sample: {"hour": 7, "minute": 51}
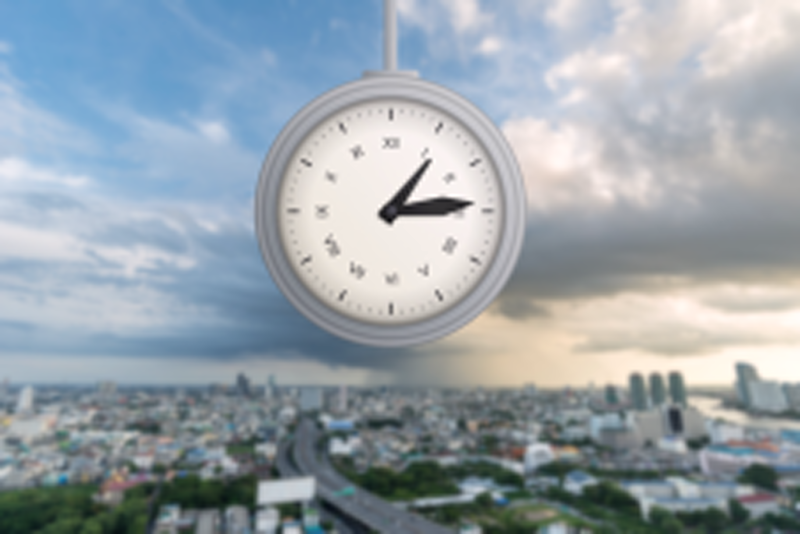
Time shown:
{"hour": 1, "minute": 14}
